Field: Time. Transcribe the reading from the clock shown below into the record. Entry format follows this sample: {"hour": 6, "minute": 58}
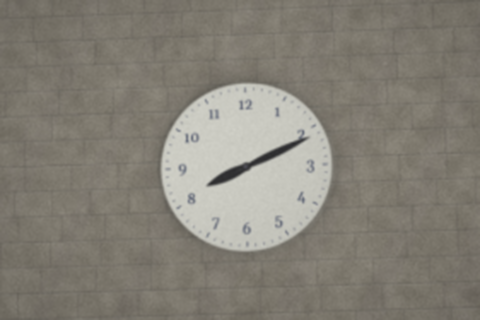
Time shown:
{"hour": 8, "minute": 11}
